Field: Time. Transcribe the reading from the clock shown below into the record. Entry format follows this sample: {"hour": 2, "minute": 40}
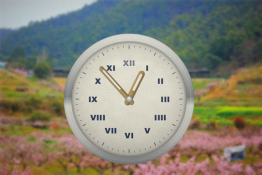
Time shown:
{"hour": 12, "minute": 53}
